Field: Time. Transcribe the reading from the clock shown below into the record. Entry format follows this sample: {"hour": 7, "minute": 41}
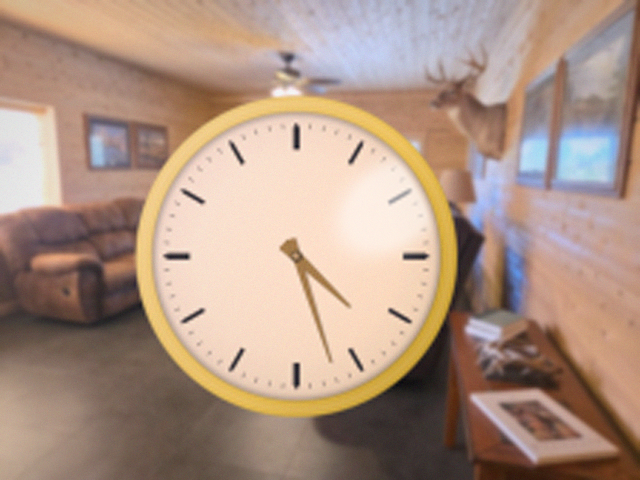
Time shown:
{"hour": 4, "minute": 27}
